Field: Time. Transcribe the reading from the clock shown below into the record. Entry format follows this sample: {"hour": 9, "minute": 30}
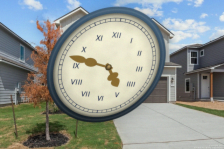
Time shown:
{"hour": 4, "minute": 47}
